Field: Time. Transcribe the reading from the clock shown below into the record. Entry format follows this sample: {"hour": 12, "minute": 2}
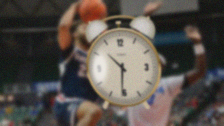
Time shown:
{"hour": 10, "minute": 31}
